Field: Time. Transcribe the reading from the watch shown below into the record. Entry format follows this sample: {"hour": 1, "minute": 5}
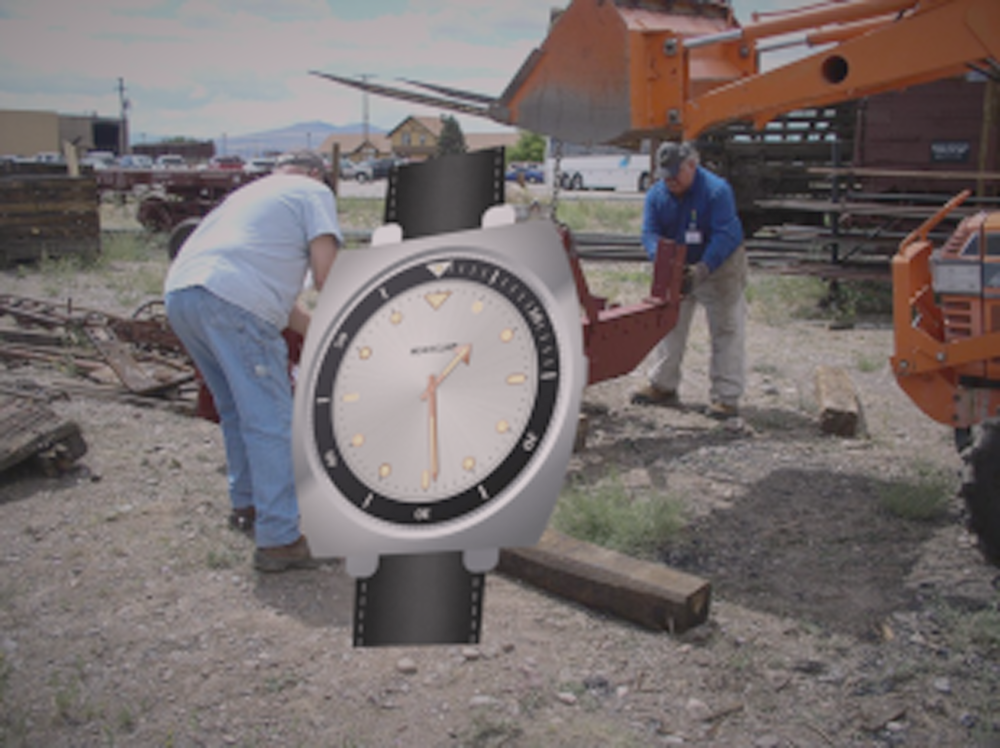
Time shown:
{"hour": 1, "minute": 29}
